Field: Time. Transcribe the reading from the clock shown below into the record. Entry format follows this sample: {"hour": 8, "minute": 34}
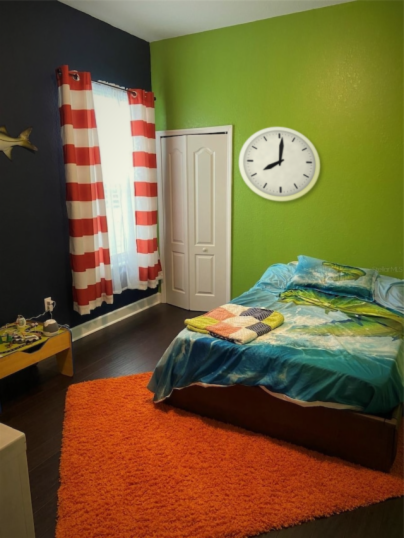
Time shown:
{"hour": 8, "minute": 1}
